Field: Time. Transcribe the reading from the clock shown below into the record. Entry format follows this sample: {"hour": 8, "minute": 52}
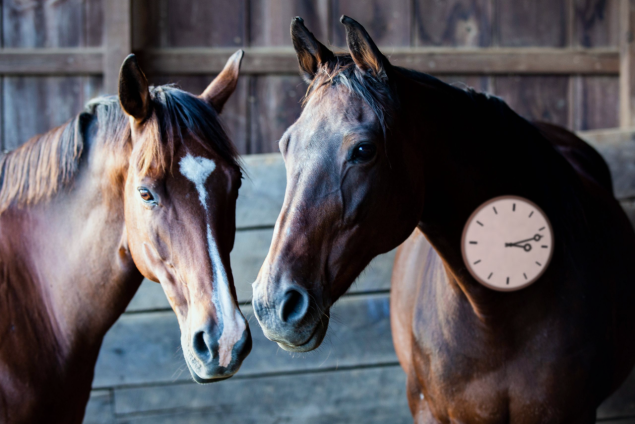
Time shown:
{"hour": 3, "minute": 12}
